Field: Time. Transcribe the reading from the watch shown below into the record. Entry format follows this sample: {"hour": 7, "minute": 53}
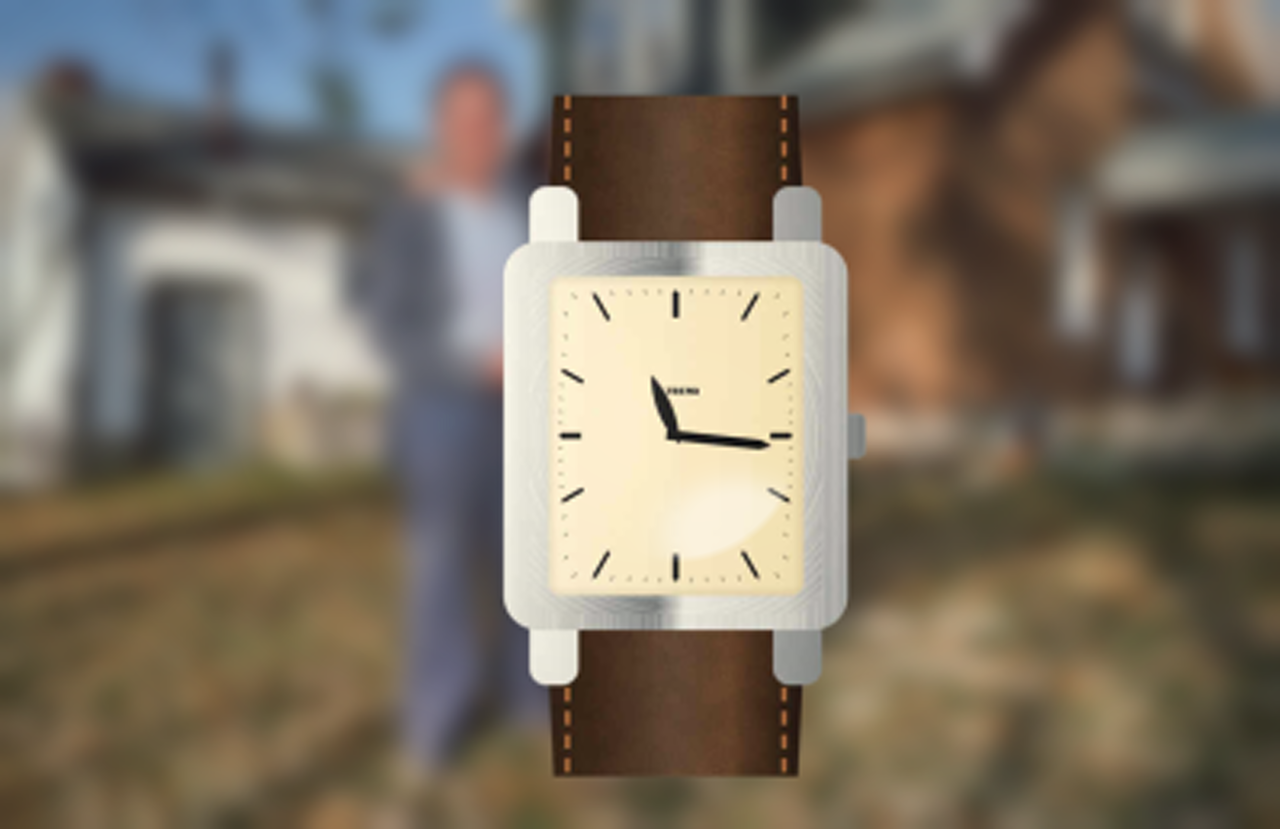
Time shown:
{"hour": 11, "minute": 16}
